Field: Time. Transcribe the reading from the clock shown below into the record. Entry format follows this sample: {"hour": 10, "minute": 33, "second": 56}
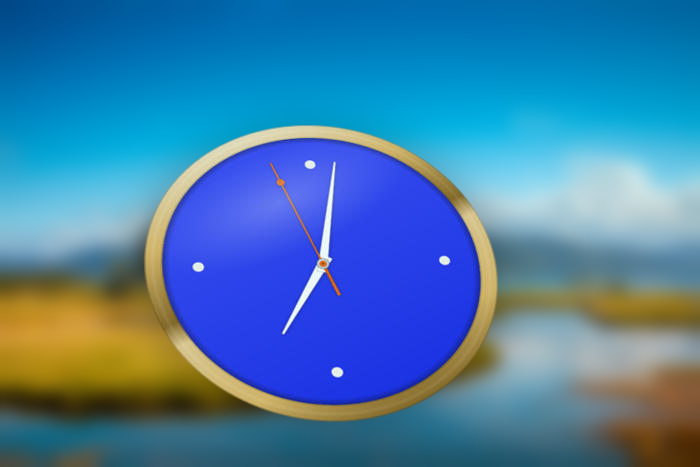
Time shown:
{"hour": 7, "minute": 1, "second": 57}
